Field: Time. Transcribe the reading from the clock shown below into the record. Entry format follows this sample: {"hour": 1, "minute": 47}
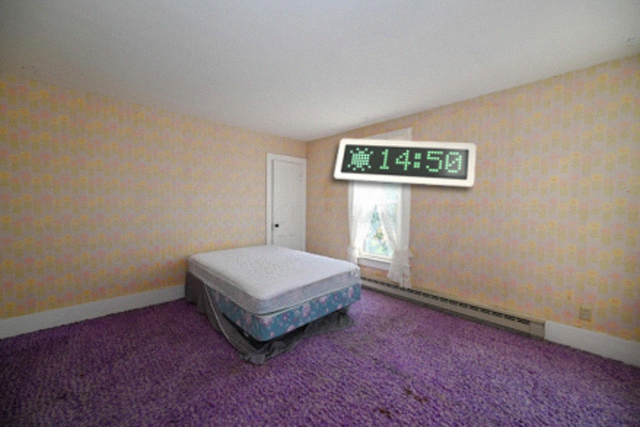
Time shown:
{"hour": 14, "minute": 50}
